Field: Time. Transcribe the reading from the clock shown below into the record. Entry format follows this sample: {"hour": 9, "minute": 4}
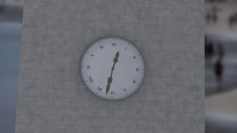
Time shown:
{"hour": 12, "minute": 32}
